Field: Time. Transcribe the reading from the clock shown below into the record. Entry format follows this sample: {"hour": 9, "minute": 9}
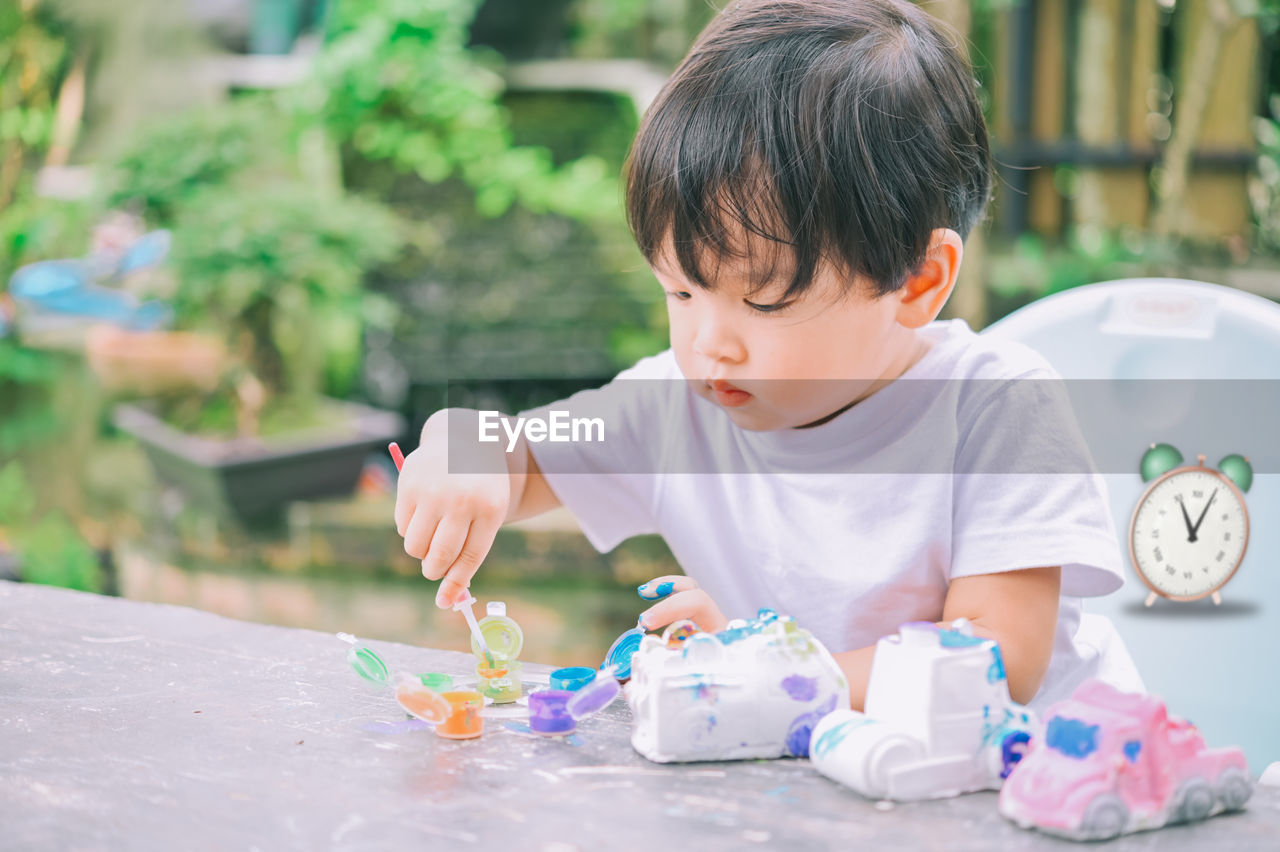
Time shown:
{"hour": 11, "minute": 4}
